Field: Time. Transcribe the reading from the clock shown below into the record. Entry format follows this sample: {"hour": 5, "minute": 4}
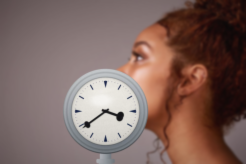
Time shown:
{"hour": 3, "minute": 39}
